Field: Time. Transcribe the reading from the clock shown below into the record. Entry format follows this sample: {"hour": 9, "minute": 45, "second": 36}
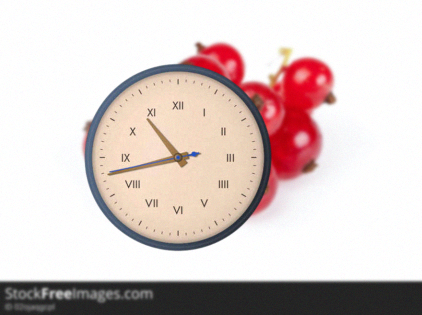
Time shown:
{"hour": 10, "minute": 42, "second": 43}
